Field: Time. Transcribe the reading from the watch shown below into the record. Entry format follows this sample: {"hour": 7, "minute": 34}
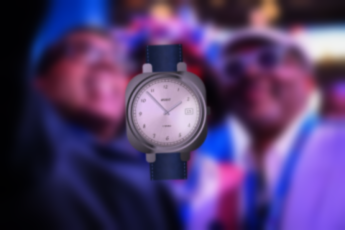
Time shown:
{"hour": 1, "minute": 53}
